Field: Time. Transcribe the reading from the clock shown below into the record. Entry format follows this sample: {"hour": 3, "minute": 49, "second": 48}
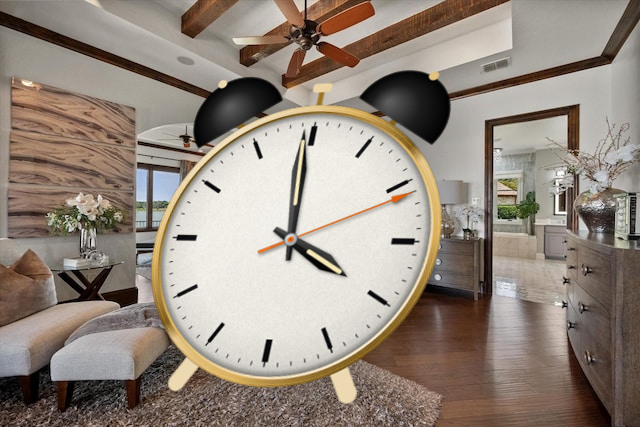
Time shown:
{"hour": 3, "minute": 59, "second": 11}
